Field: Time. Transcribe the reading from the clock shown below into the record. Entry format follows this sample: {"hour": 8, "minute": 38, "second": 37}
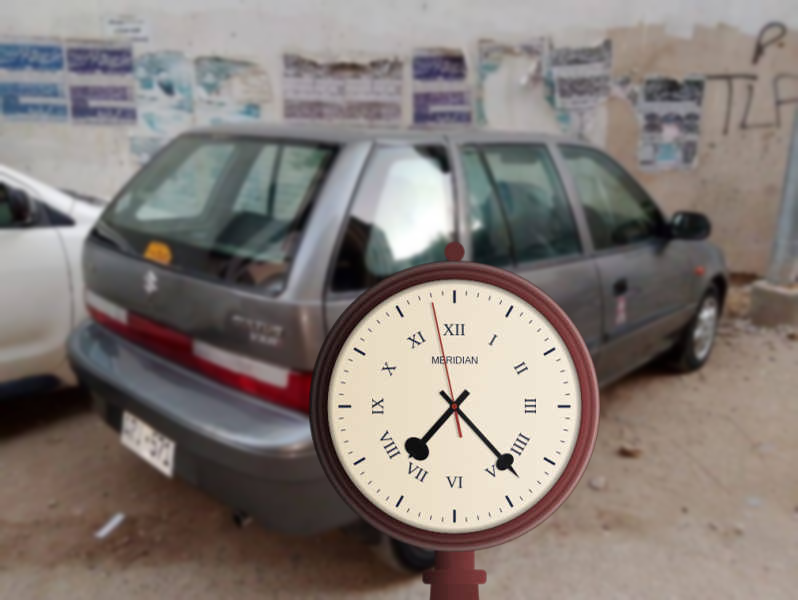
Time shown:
{"hour": 7, "minute": 22, "second": 58}
